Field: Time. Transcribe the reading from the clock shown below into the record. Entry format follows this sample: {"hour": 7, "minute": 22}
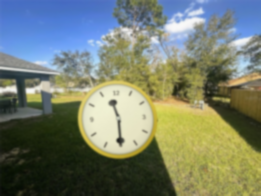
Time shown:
{"hour": 11, "minute": 30}
